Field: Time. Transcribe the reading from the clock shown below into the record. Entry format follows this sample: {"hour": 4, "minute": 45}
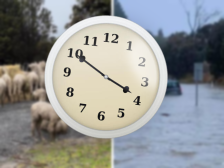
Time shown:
{"hour": 3, "minute": 50}
